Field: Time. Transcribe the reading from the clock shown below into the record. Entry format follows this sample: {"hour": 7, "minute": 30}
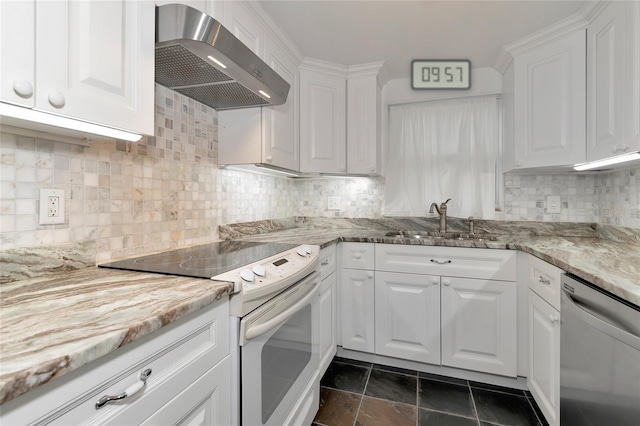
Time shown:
{"hour": 9, "minute": 57}
